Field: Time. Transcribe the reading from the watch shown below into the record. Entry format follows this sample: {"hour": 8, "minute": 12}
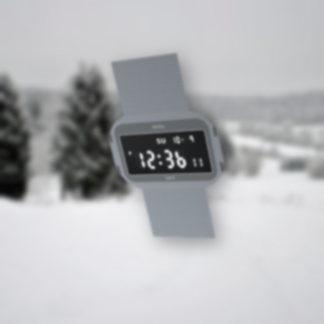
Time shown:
{"hour": 12, "minute": 36}
